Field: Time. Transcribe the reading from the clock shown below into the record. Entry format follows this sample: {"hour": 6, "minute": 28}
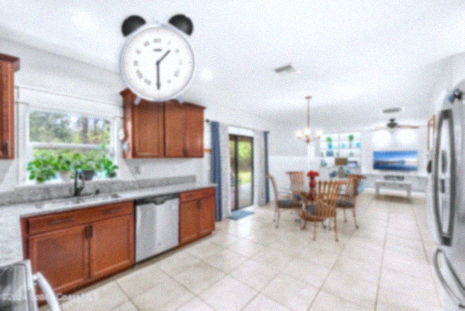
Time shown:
{"hour": 1, "minute": 30}
